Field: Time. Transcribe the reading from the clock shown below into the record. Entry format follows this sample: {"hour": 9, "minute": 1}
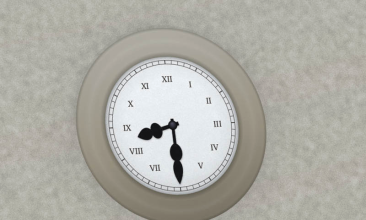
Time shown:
{"hour": 8, "minute": 30}
